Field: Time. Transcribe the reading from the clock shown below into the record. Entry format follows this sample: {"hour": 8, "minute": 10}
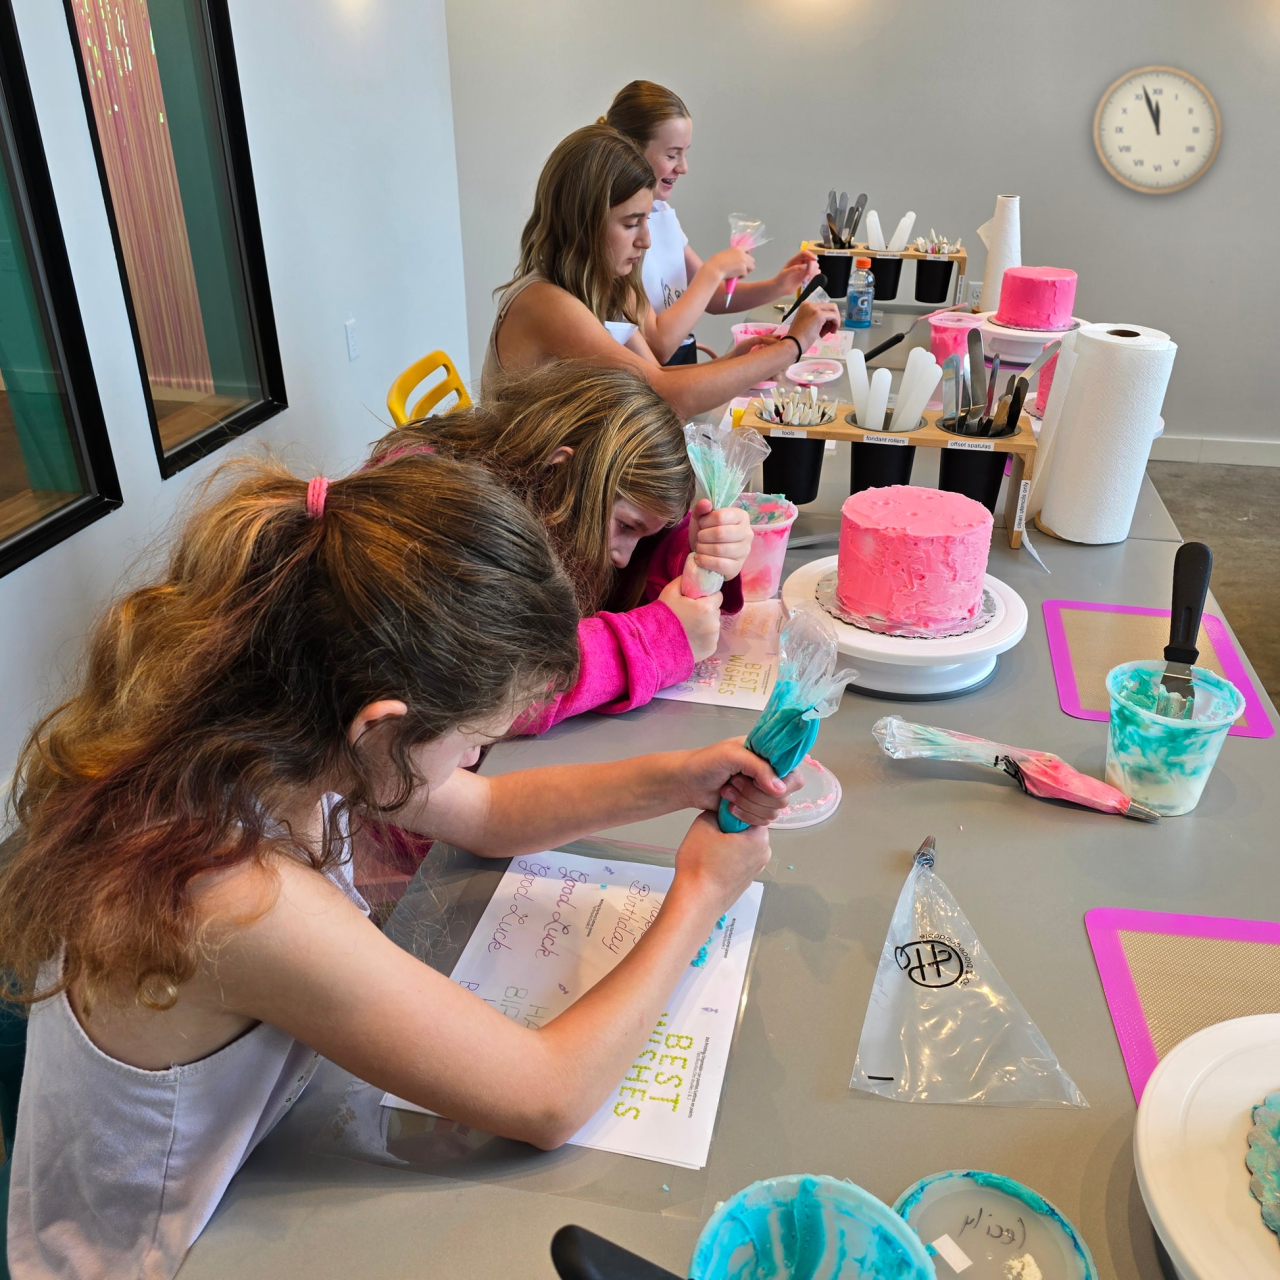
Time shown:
{"hour": 11, "minute": 57}
